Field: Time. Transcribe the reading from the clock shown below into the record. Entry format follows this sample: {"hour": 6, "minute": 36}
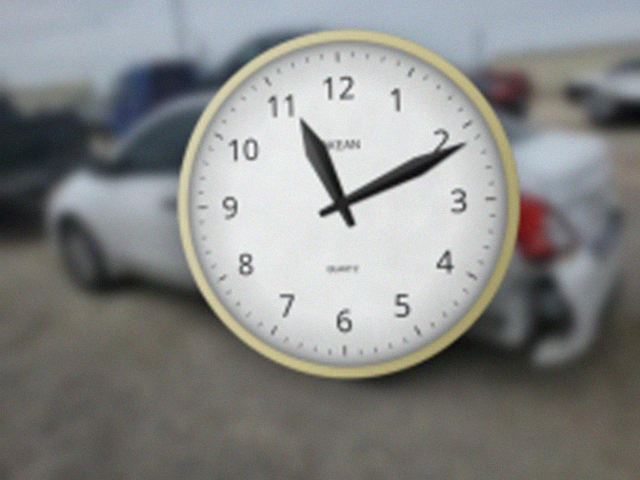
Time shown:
{"hour": 11, "minute": 11}
